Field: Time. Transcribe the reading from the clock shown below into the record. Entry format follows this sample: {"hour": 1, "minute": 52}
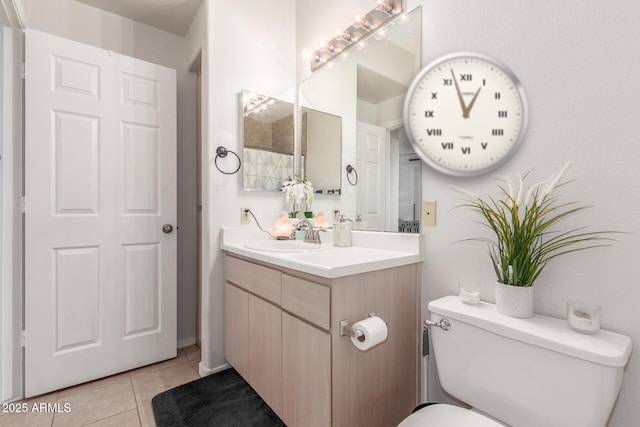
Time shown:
{"hour": 12, "minute": 57}
